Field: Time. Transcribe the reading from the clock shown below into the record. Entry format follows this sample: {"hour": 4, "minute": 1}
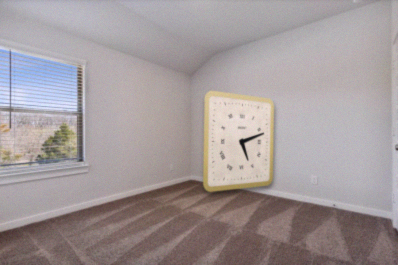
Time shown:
{"hour": 5, "minute": 12}
